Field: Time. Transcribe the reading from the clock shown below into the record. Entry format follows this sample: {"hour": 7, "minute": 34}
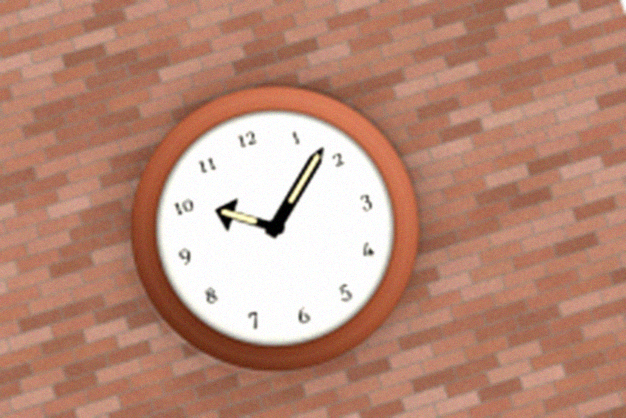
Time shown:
{"hour": 10, "minute": 8}
